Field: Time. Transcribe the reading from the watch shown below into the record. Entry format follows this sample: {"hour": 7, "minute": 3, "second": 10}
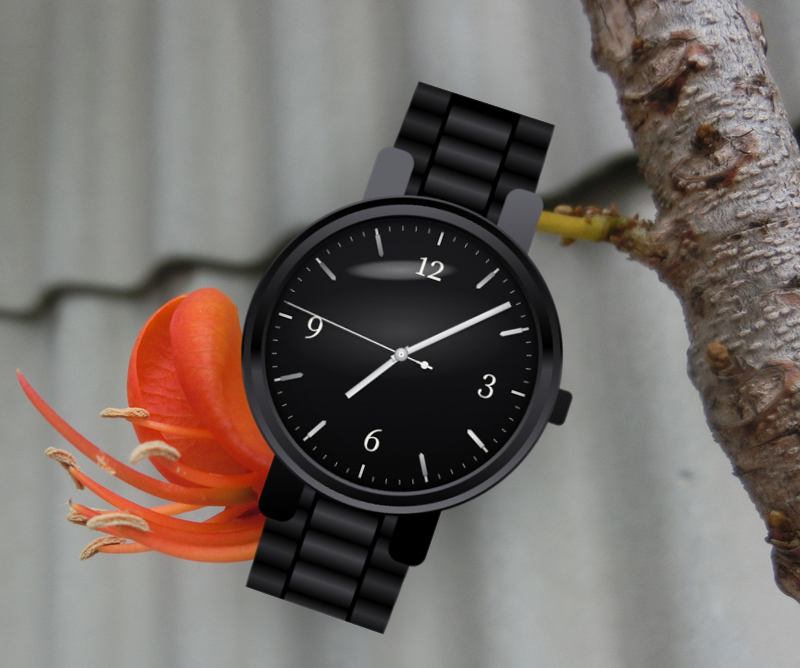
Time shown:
{"hour": 7, "minute": 7, "second": 46}
